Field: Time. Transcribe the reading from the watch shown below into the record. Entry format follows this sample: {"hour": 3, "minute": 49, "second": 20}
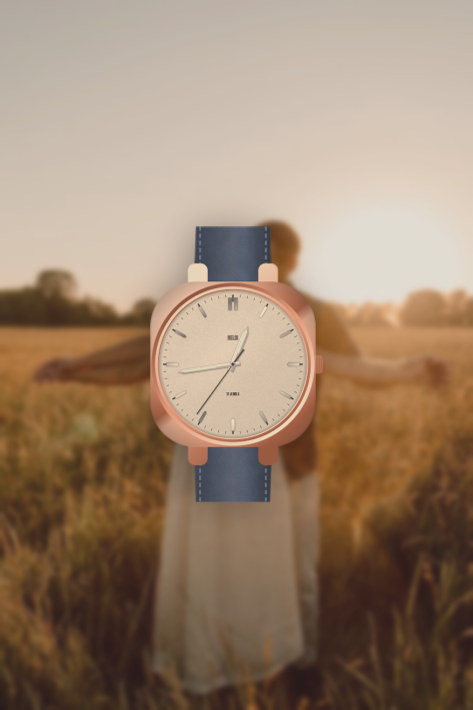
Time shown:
{"hour": 12, "minute": 43, "second": 36}
